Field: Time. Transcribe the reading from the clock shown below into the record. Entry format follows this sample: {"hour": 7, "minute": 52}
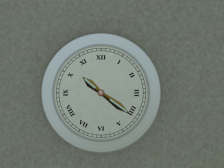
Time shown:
{"hour": 10, "minute": 21}
